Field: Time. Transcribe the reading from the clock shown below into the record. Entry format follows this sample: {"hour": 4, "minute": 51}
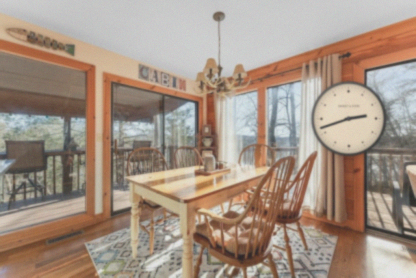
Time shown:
{"hour": 2, "minute": 42}
